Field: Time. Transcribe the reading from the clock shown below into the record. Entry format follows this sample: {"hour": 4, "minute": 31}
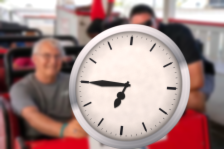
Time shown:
{"hour": 6, "minute": 45}
